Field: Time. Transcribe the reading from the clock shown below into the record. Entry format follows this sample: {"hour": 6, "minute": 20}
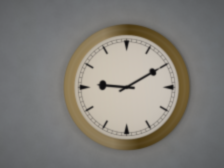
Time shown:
{"hour": 9, "minute": 10}
